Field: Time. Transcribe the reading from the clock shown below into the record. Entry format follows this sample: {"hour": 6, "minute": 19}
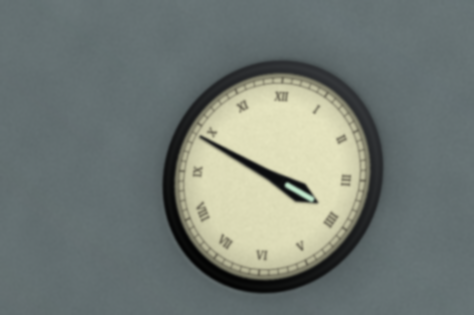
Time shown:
{"hour": 3, "minute": 49}
